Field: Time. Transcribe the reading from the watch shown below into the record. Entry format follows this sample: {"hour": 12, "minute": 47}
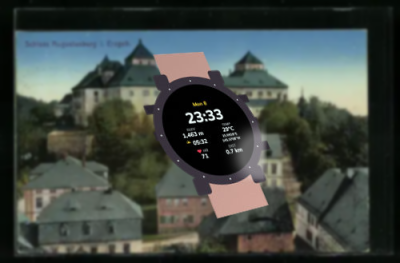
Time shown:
{"hour": 23, "minute": 33}
